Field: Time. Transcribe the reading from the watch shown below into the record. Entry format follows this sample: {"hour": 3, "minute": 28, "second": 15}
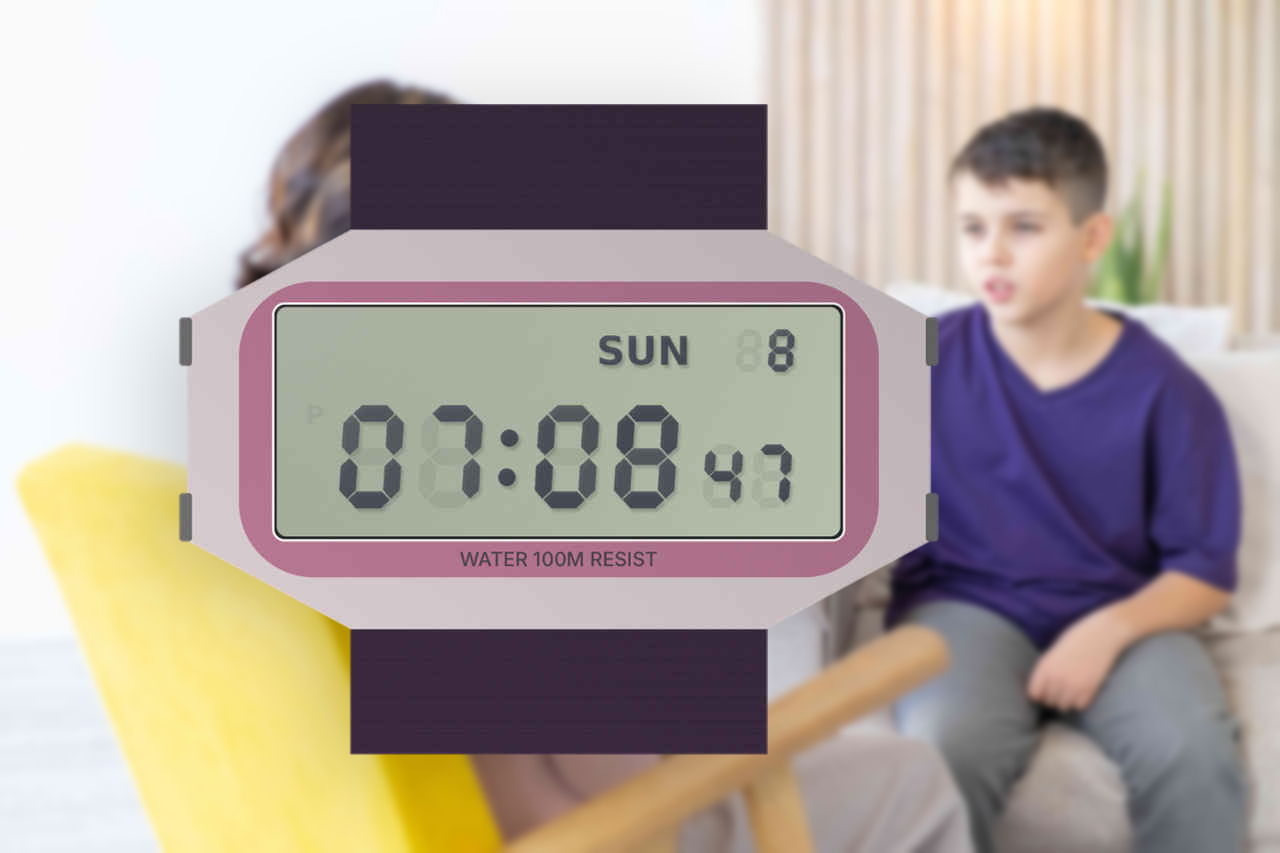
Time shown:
{"hour": 7, "minute": 8, "second": 47}
